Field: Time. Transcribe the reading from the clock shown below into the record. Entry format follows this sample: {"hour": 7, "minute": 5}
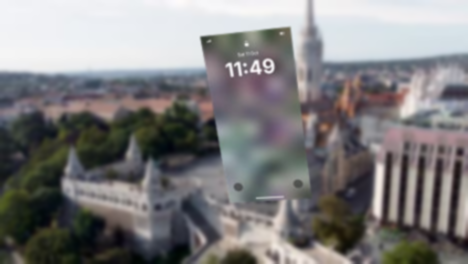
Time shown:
{"hour": 11, "minute": 49}
